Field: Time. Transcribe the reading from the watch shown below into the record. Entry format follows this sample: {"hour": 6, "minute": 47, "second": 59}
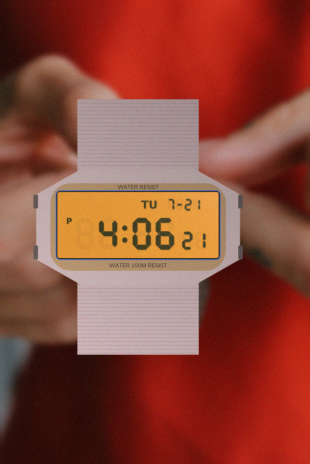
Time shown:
{"hour": 4, "minute": 6, "second": 21}
